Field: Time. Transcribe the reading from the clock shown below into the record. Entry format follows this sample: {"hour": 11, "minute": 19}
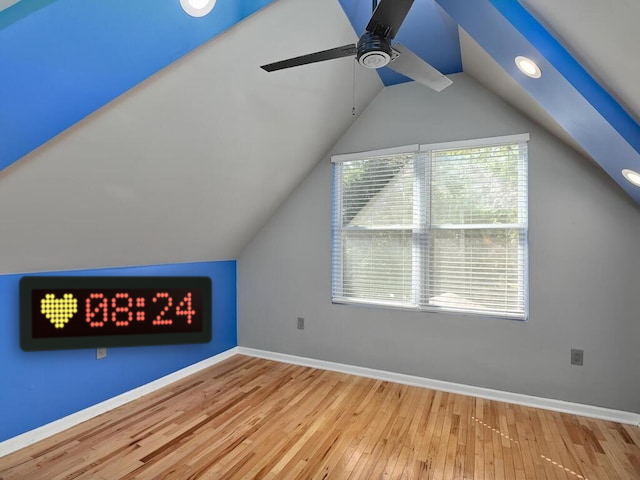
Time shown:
{"hour": 8, "minute": 24}
